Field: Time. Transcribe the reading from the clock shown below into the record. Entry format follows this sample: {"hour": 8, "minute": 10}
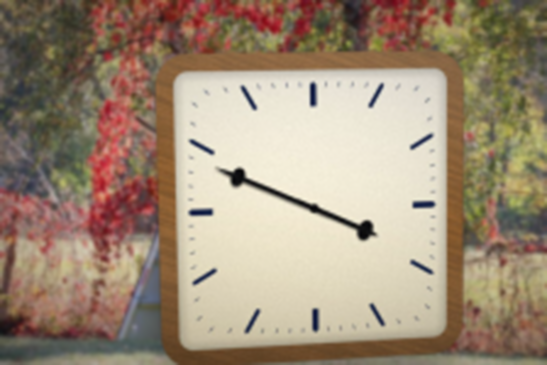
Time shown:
{"hour": 3, "minute": 49}
